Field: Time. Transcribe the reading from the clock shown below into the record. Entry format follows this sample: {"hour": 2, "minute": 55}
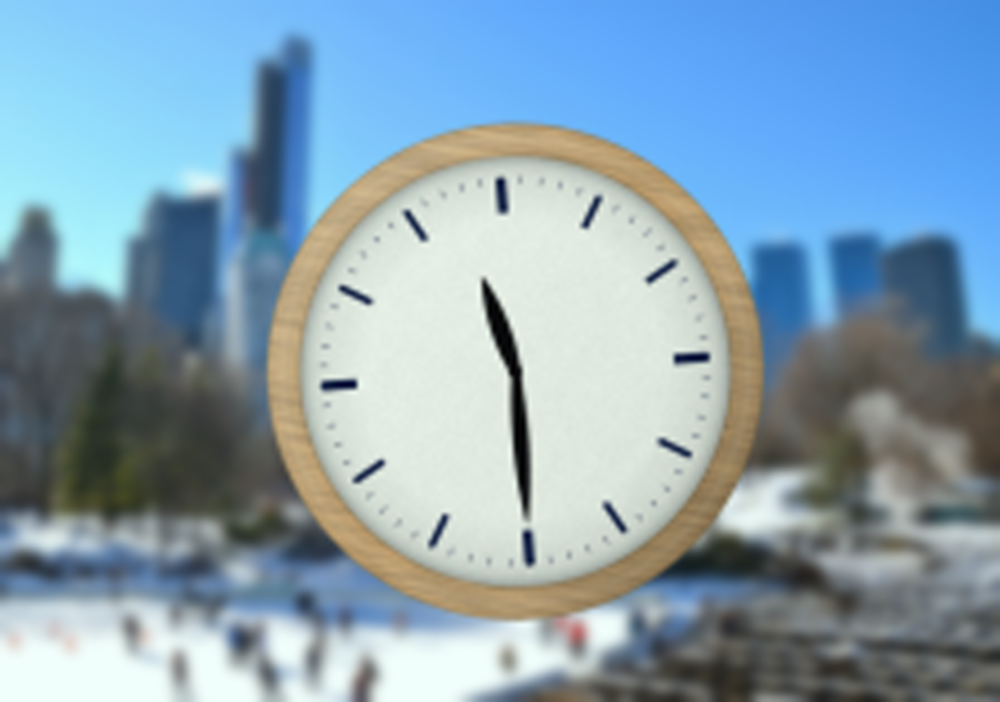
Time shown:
{"hour": 11, "minute": 30}
